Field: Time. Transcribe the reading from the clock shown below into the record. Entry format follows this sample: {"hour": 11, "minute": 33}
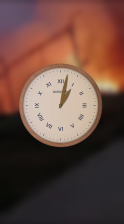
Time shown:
{"hour": 1, "minute": 2}
